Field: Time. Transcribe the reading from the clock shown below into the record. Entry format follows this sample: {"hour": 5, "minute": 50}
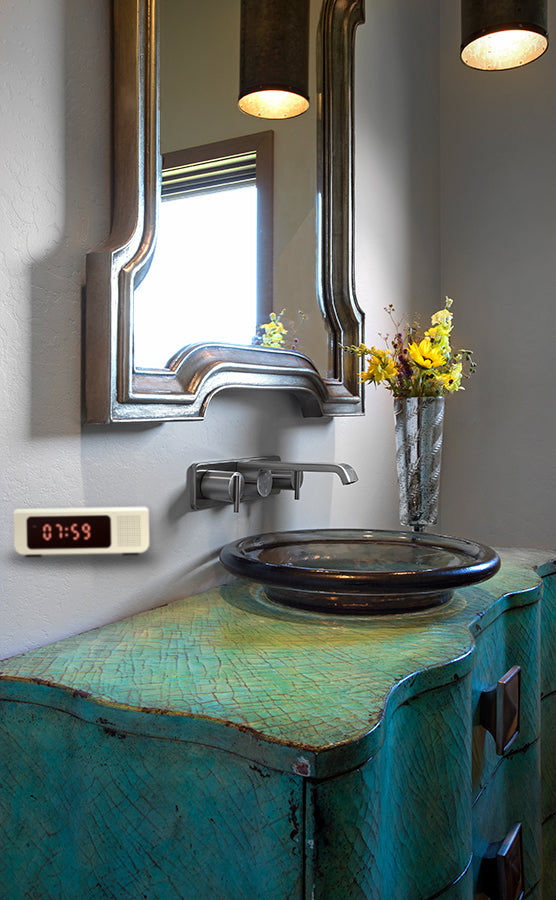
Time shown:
{"hour": 7, "minute": 59}
